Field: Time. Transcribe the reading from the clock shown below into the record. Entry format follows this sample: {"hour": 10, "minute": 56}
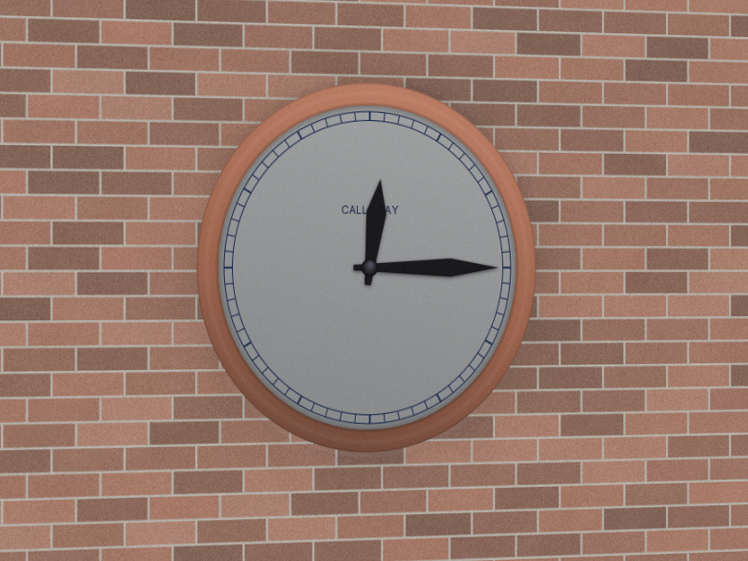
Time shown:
{"hour": 12, "minute": 15}
